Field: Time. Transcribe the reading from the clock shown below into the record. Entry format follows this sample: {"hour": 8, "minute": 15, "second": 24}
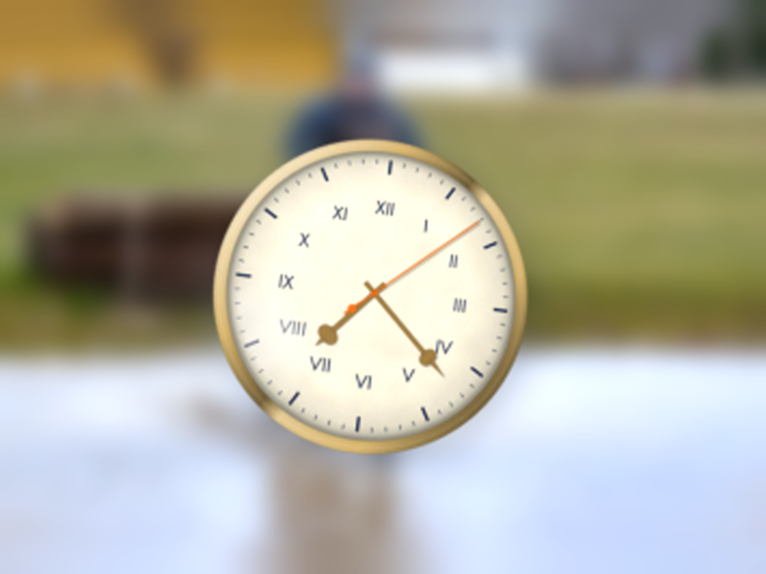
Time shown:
{"hour": 7, "minute": 22, "second": 8}
